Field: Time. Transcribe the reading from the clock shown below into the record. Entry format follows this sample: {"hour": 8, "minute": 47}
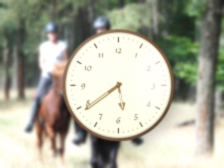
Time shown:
{"hour": 5, "minute": 39}
